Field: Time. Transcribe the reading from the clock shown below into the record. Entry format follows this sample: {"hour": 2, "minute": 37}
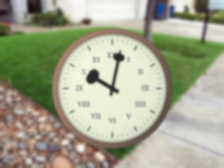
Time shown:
{"hour": 10, "minute": 2}
